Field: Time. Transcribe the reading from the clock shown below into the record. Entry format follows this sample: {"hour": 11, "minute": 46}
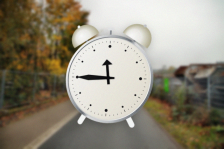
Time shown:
{"hour": 11, "minute": 45}
